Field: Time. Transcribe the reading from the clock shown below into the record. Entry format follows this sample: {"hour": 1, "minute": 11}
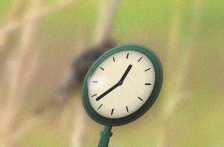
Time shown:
{"hour": 12, "minute": 38}
